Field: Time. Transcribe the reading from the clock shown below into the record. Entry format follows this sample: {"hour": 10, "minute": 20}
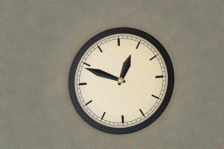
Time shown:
{"hour": 12, "minute": 49}
